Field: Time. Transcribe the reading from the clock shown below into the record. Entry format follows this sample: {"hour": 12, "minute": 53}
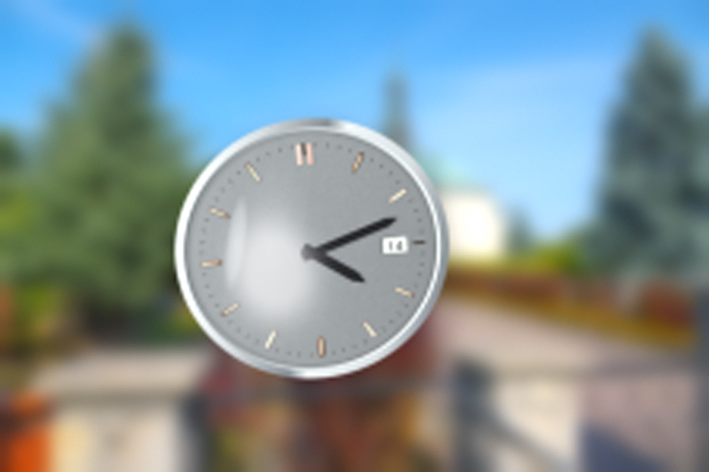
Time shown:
{"hour": 4, "minute": 12}
